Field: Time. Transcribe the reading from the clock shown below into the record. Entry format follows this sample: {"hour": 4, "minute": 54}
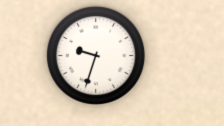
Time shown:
{"hour": 9, "minute": 33}
